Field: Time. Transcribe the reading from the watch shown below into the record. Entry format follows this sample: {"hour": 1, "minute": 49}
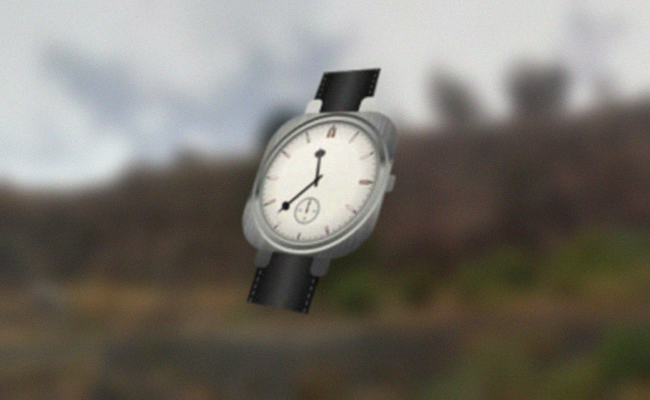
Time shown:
{"hour": 11, "minute": 37}
